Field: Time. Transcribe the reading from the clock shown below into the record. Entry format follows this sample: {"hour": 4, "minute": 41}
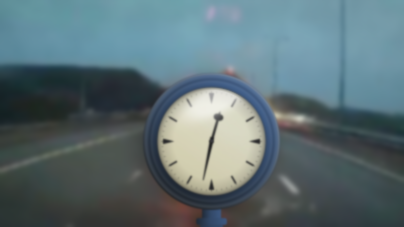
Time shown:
{"hour": 12, "minute": 32}
